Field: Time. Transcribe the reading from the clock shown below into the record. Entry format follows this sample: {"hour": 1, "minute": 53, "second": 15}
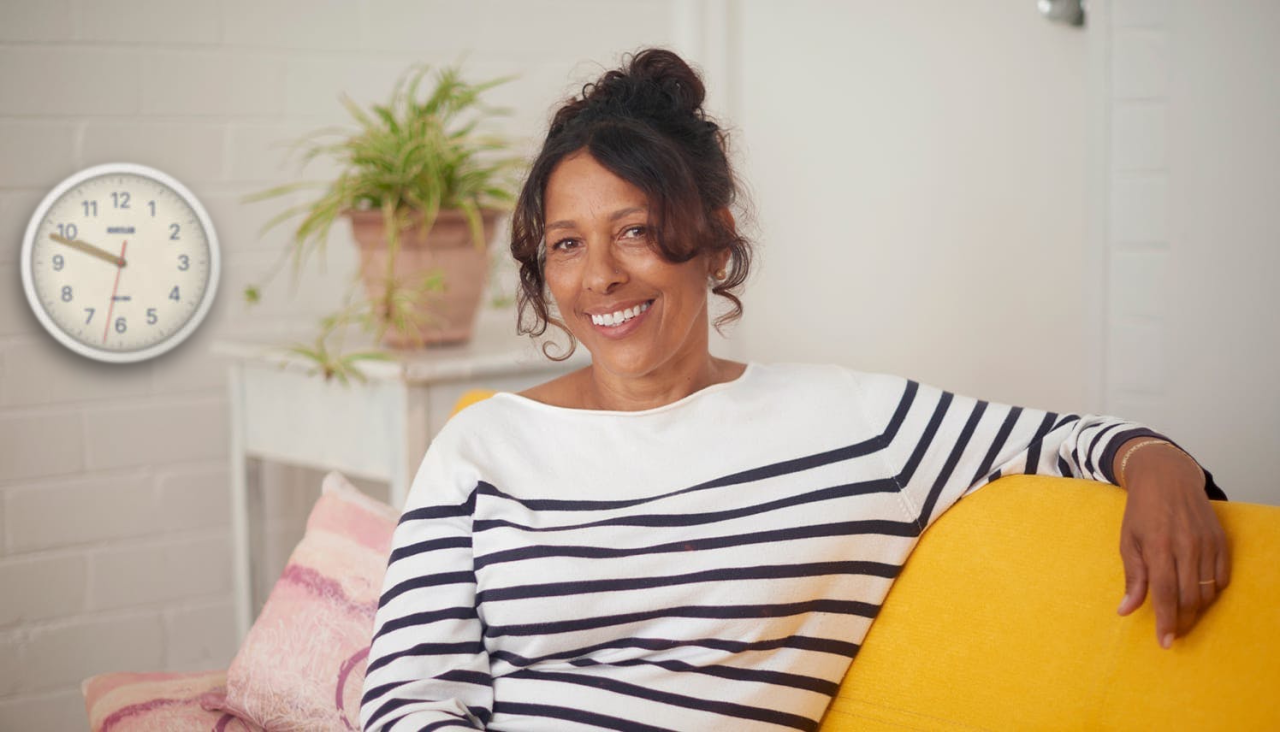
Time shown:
{"hour": 9, "minute": 48, "second": 32}
